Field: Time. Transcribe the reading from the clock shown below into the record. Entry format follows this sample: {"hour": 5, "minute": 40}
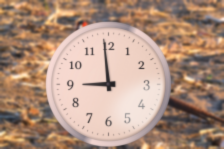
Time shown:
{"hour": 8, "minute": 59}
